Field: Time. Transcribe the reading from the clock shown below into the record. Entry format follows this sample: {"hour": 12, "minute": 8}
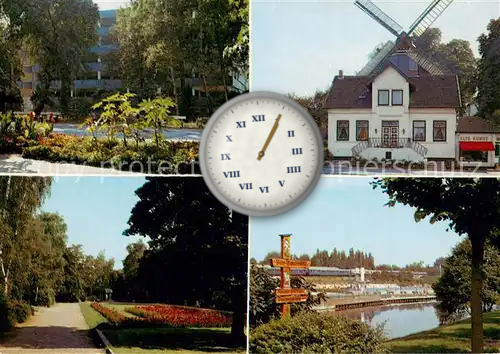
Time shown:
{"hour": 1, "minute": 5}
